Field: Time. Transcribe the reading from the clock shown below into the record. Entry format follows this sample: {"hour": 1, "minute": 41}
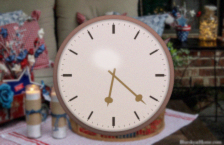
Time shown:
{"hour": 6, "minute": 22}
